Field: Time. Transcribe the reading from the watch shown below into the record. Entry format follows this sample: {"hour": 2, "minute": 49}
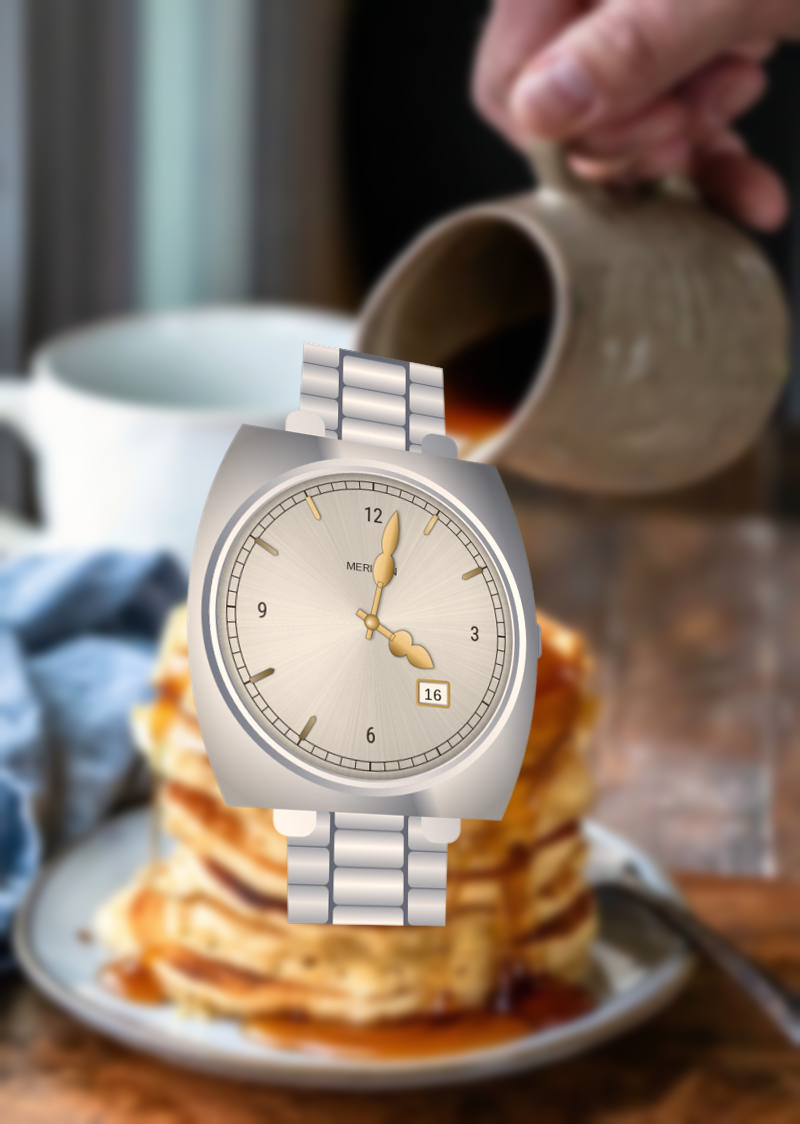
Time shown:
{"hour": 4, "minute": 2}
